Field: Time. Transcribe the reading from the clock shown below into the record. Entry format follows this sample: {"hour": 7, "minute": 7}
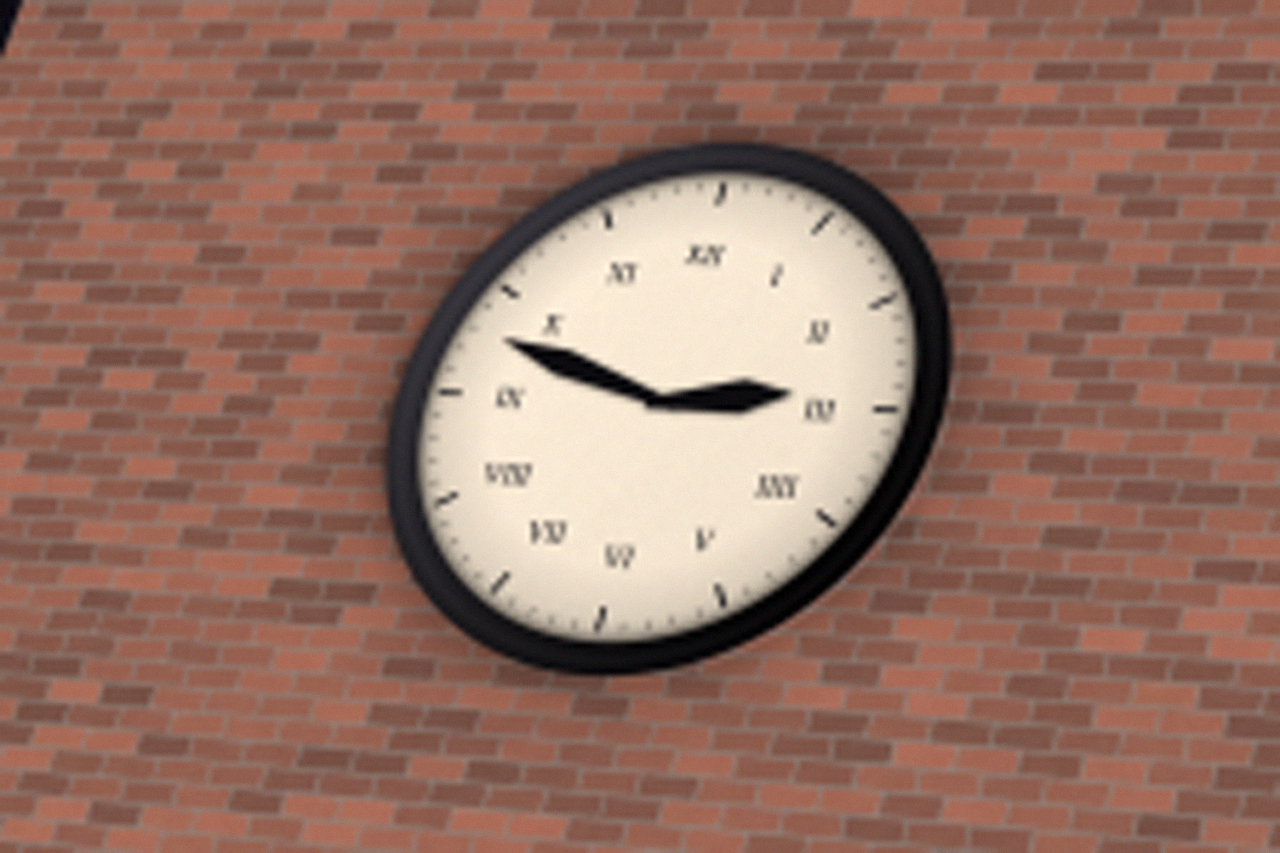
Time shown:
{"hour": 2, "minute": 48}
